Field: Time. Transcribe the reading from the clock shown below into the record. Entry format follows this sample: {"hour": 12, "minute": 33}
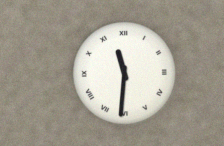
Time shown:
{"hour": 11, "minute": 31}
